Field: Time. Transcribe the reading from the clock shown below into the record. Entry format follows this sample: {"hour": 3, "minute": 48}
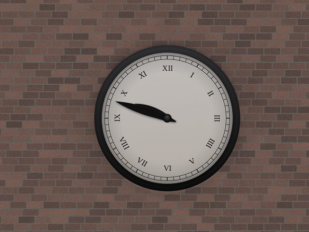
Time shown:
{"hour": 9, "minute": 48}
